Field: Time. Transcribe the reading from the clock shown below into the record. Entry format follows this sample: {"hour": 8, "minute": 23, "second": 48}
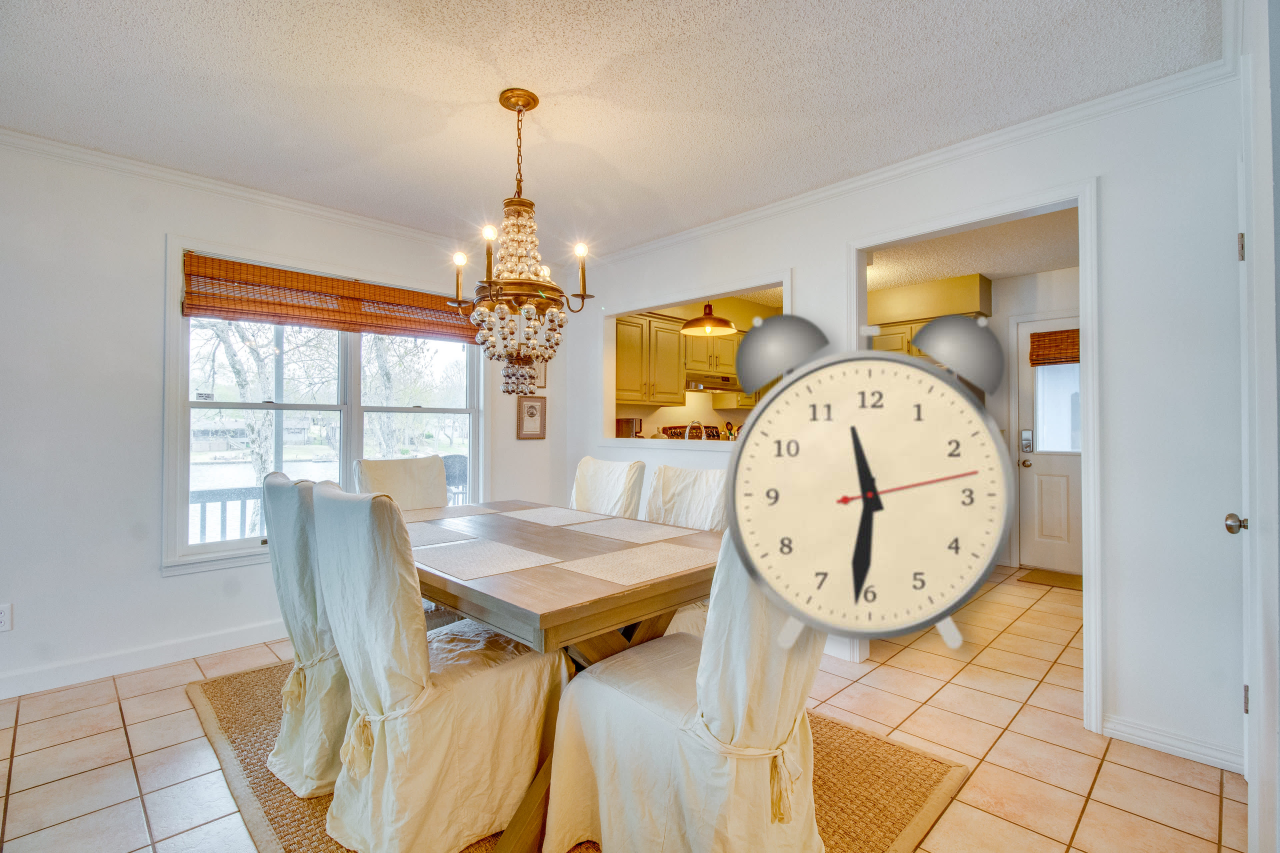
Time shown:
{"hour": 11, "minute": 31, "second": 13}
